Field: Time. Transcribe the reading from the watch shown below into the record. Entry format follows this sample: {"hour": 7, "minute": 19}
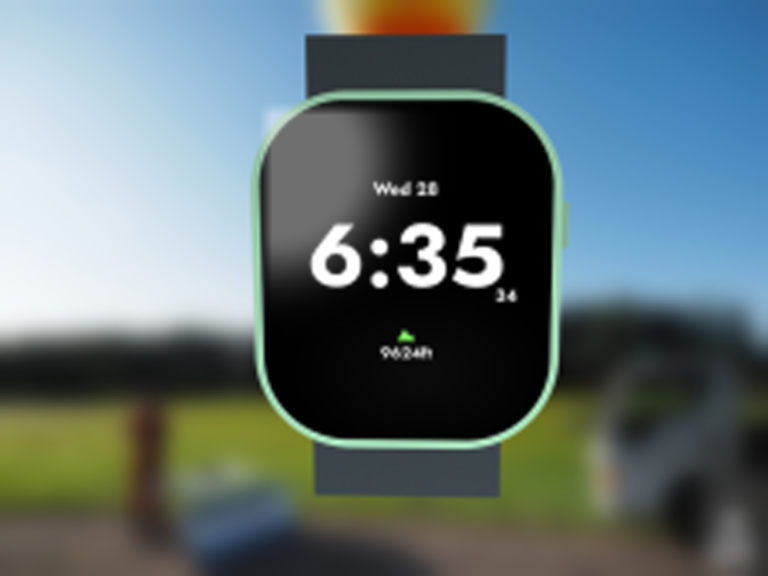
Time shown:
{"hour": 6, "minute": 35}
